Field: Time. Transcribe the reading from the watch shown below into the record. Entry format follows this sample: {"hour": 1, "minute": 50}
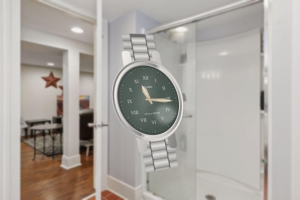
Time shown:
{"hour": 11, "minute": 16}
